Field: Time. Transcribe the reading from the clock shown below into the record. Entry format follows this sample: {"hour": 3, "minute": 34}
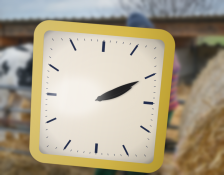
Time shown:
{"hour": 2, "minute": 10}
